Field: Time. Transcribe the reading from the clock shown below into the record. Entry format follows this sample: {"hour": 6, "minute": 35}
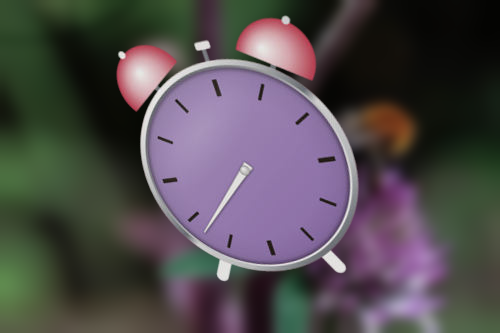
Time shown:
{"hour": 7, "minute": 38}
